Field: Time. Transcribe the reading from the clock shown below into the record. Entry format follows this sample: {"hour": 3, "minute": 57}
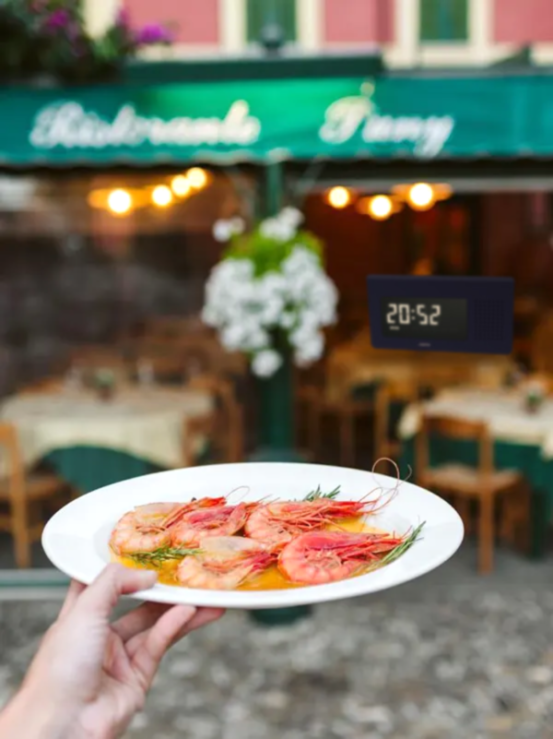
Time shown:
{"hour": 20, "minute": 52}
